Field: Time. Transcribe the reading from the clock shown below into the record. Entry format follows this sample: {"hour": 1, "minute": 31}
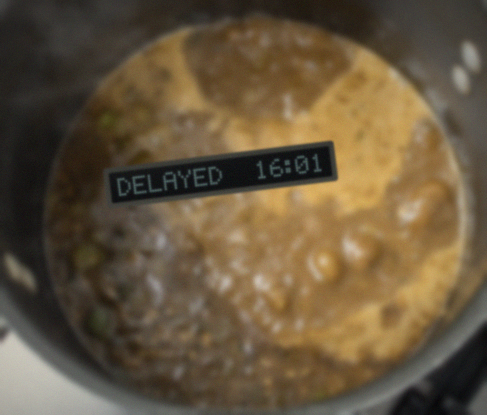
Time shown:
{"hour": 16, "minute": 1}
